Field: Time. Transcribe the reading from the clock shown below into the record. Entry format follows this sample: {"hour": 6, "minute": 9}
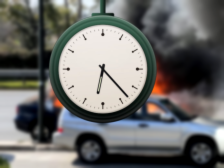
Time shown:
{"hour": 6, "minute": 23}
